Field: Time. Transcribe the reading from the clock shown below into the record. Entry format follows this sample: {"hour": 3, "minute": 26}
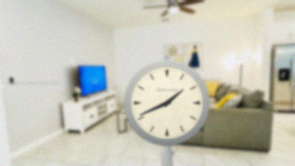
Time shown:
{"hour": 1, "minute": 41}
